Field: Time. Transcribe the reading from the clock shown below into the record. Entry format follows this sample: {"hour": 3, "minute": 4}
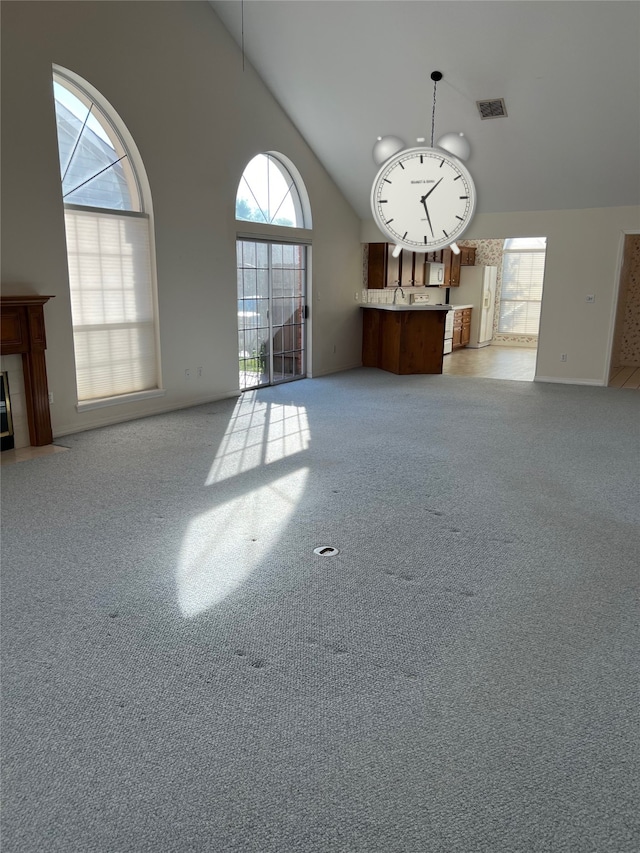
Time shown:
{"hour": 1, "minute": 28}
